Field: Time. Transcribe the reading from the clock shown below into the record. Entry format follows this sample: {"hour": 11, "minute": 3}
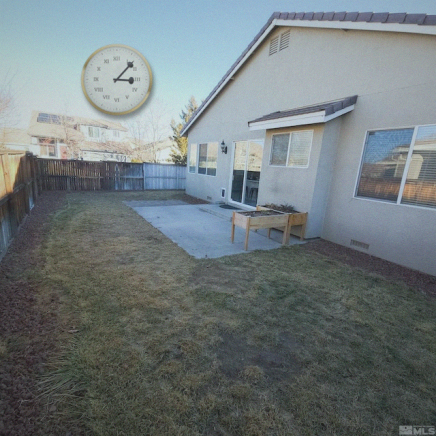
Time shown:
{"hour": 3, "minute": 7}
